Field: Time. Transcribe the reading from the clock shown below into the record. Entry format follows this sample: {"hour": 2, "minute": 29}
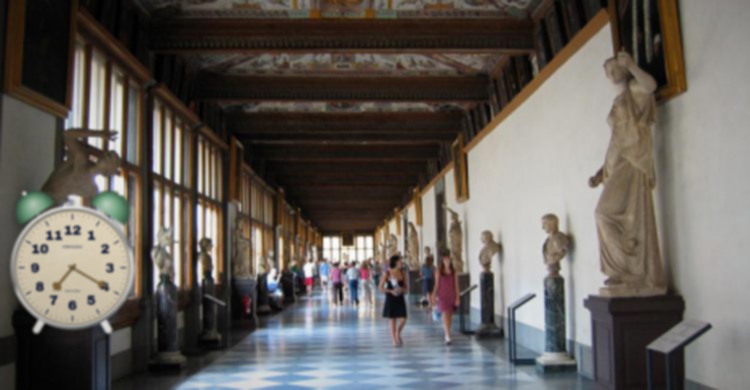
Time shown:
{"hour": 7, "minute": 20}
